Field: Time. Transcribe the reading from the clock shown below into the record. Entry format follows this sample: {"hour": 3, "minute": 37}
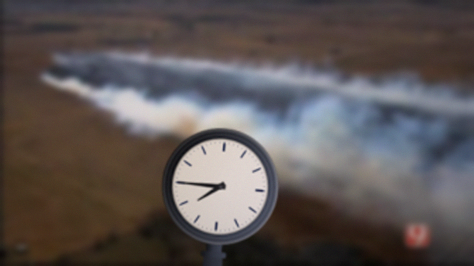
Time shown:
{"hour": 7, "minute": 45}
